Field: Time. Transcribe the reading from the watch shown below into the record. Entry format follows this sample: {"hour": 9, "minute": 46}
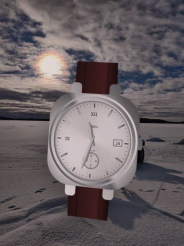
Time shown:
{"hour": 11, "minute": 33}
